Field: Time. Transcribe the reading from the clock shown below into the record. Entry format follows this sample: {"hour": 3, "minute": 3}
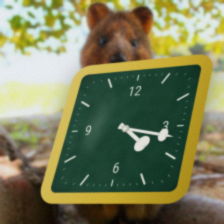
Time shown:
{"hour": 4, "minute": 17}
